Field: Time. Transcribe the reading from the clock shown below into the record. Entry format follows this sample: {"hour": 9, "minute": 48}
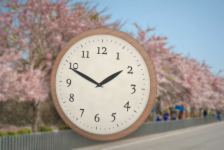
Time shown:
{"hour": 1, "minute": 49}
